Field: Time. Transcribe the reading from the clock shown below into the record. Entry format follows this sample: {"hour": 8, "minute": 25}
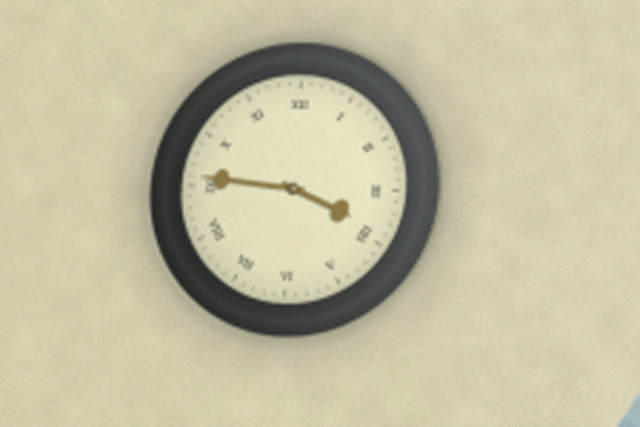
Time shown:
{"hour": 3, "minute": 46}
